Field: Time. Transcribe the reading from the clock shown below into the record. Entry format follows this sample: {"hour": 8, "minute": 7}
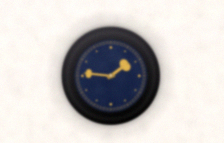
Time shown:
{"hour": 1, "minute": 46}
